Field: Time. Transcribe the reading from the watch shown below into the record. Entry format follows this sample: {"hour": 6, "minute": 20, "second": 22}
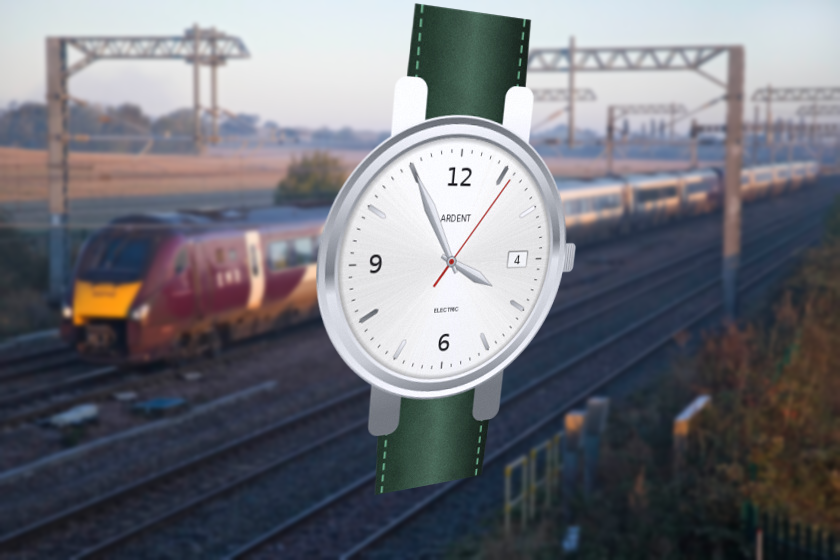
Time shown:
{"hour": 3, "minute": 55, "second": 6}
